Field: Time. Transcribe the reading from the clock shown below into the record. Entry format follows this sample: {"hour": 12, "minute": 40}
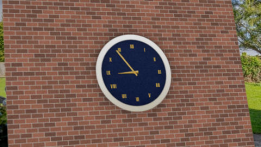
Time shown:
{"hour": 8, "minute": 54}
